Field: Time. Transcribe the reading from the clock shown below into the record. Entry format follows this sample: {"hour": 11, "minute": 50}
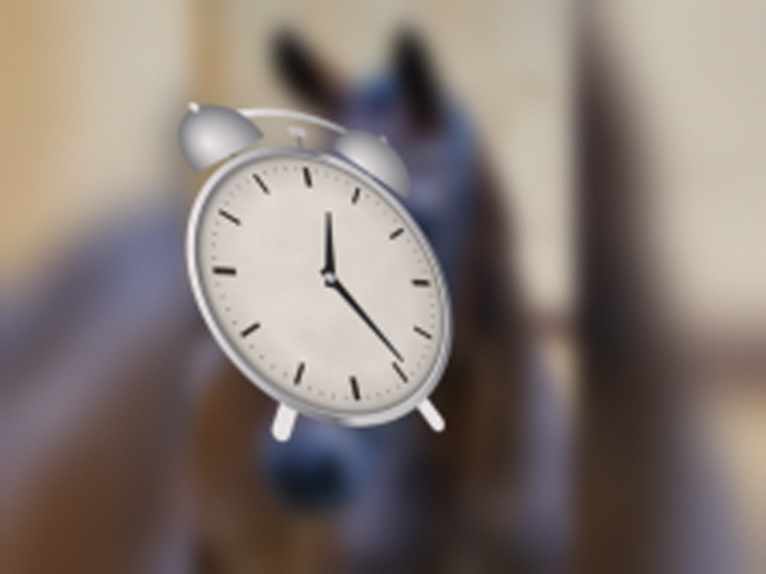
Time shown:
{"hour": 12, "minute": 24}
